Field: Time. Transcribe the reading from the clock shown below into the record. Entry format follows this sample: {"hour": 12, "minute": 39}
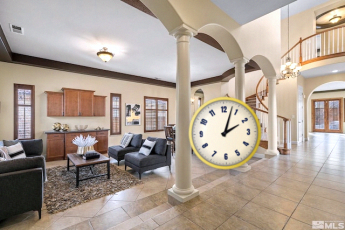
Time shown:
{"hour": 2, "minute": 3}
